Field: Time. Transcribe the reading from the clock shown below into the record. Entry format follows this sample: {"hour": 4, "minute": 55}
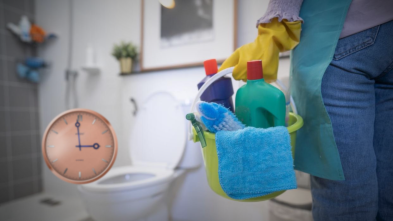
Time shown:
{"hour": 2, "minute": 59}
